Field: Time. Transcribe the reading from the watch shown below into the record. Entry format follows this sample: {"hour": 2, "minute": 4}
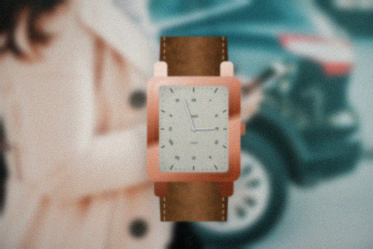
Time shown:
{"hour": 2, "minute": 57}
